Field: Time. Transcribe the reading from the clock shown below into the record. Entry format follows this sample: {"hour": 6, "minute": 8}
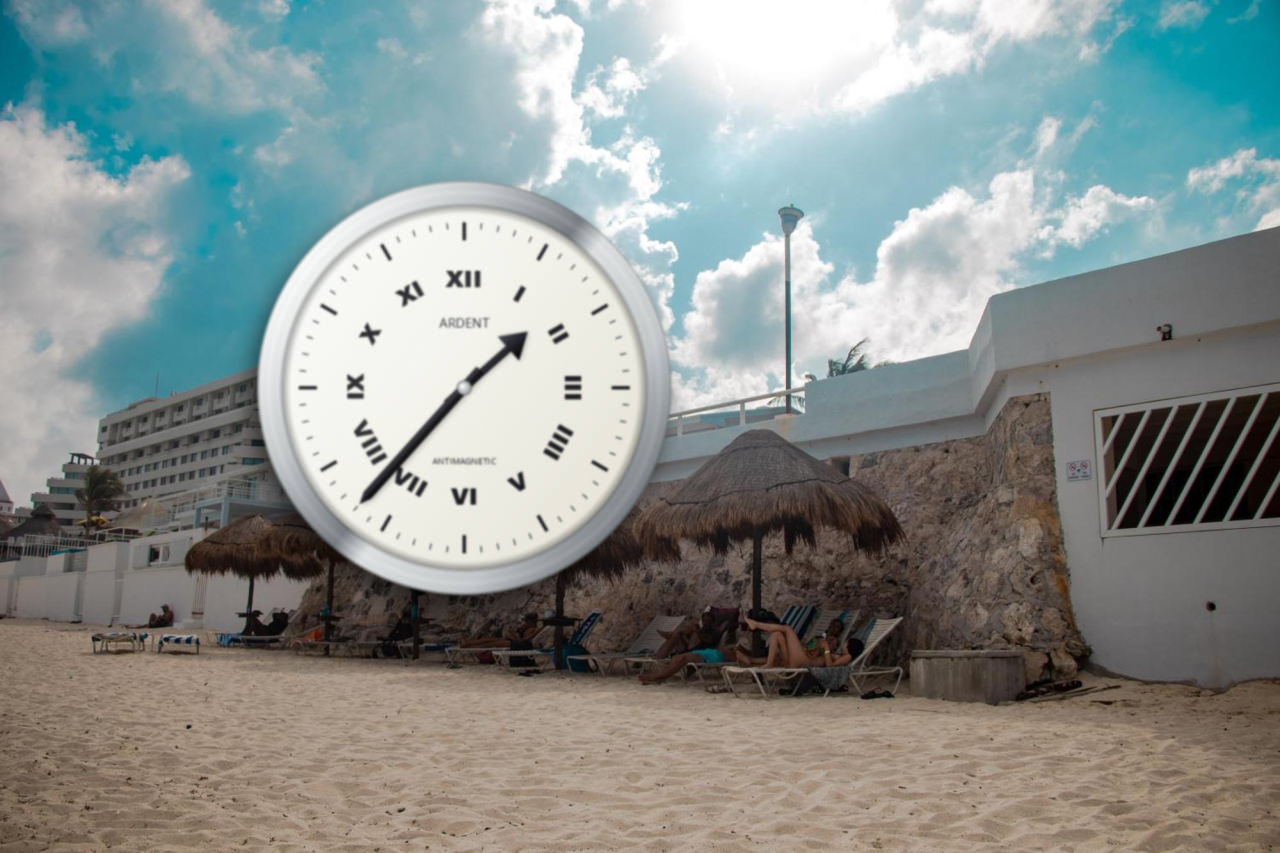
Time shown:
{"hour": 1, "minute": 37}
